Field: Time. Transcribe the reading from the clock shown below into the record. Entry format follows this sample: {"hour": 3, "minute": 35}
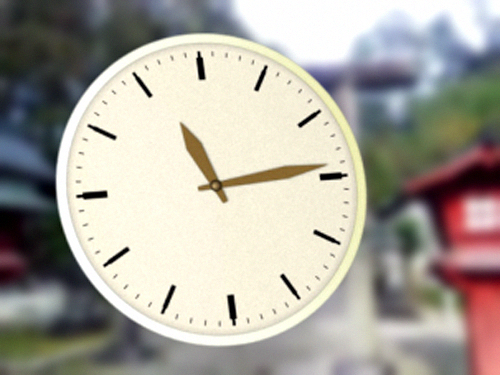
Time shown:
{"hour": 11, "minute": 14}
